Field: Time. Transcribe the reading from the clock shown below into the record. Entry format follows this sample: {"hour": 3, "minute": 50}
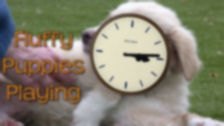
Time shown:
{"hour": 3, "minute": 14}
